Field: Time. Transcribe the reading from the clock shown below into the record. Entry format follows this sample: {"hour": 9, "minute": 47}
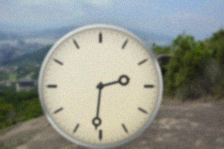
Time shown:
{"hour": 2, "minute": 31}
